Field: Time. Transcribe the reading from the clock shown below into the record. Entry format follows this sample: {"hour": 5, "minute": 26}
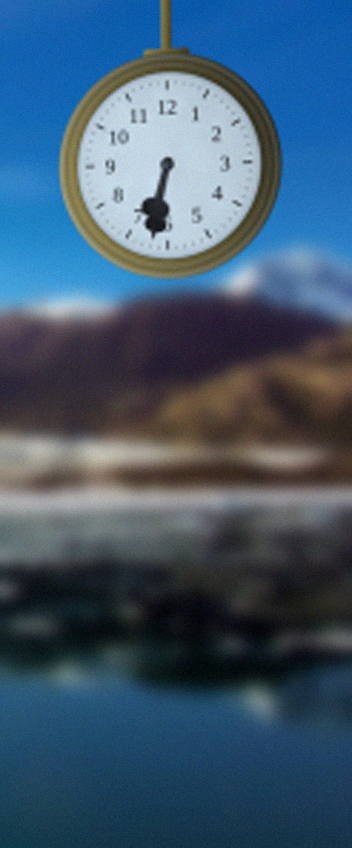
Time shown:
{"hour": 6, "minute": 32}
